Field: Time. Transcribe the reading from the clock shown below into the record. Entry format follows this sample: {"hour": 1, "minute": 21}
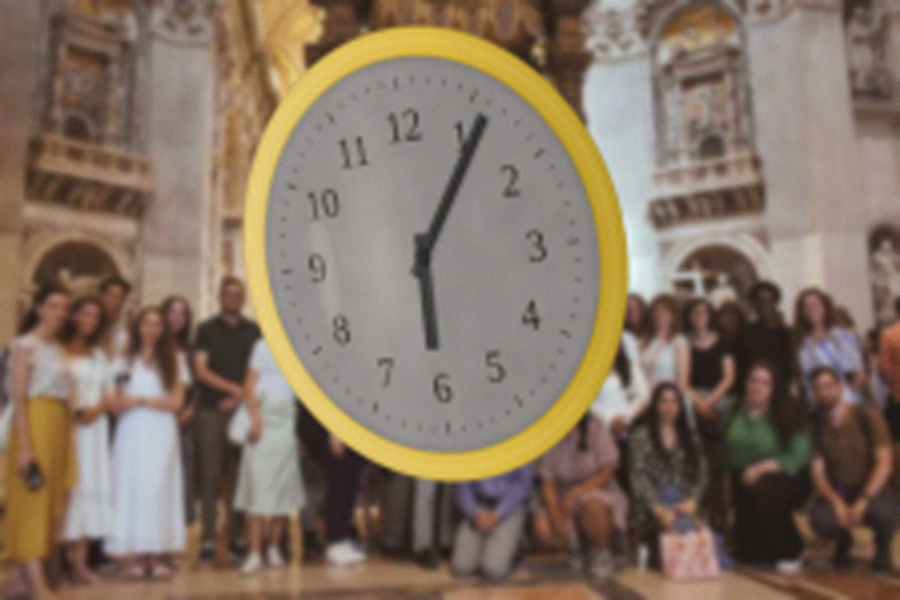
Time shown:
{"hour": 6, "minute": 6}
